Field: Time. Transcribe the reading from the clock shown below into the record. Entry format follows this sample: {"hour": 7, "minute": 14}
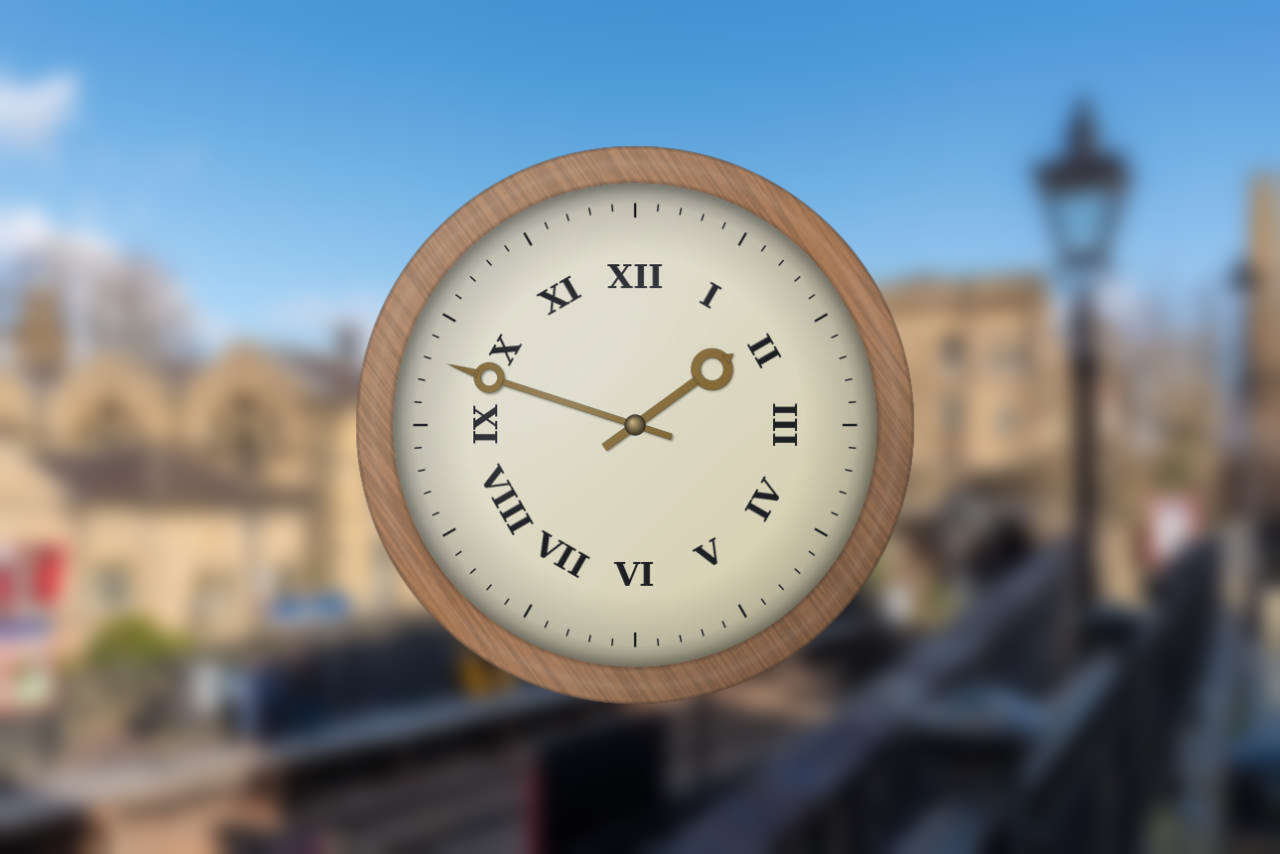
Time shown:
{"hour": 1, "minute": 48}
